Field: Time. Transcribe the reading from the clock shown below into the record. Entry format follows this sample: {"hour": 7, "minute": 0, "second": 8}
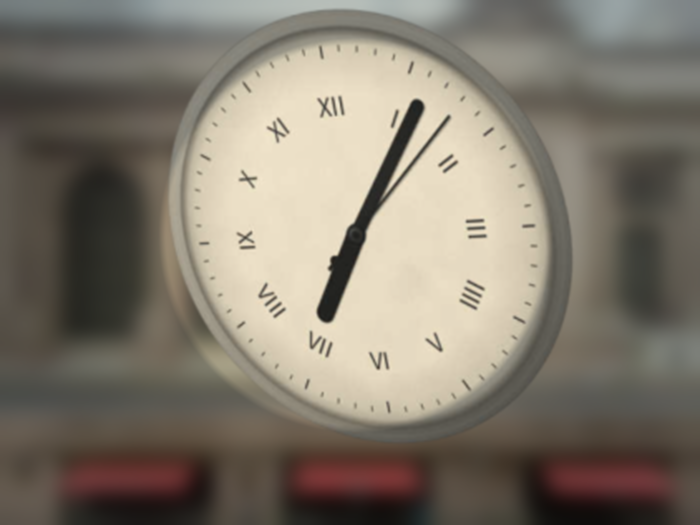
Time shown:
{"hour": 7, "minute": 6, "second": 8}
